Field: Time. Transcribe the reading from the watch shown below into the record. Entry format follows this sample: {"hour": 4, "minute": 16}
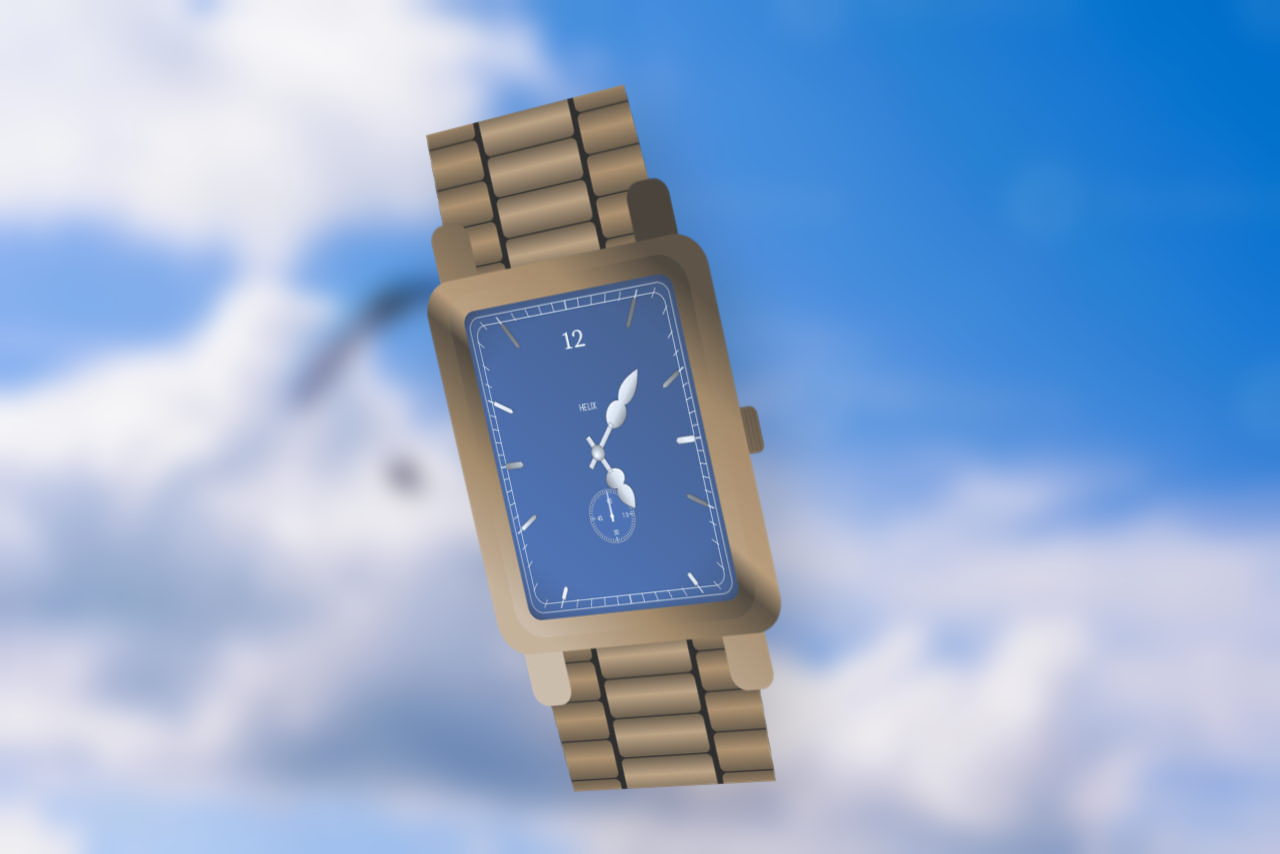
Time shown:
{"hour": 5, "minute": 7}
